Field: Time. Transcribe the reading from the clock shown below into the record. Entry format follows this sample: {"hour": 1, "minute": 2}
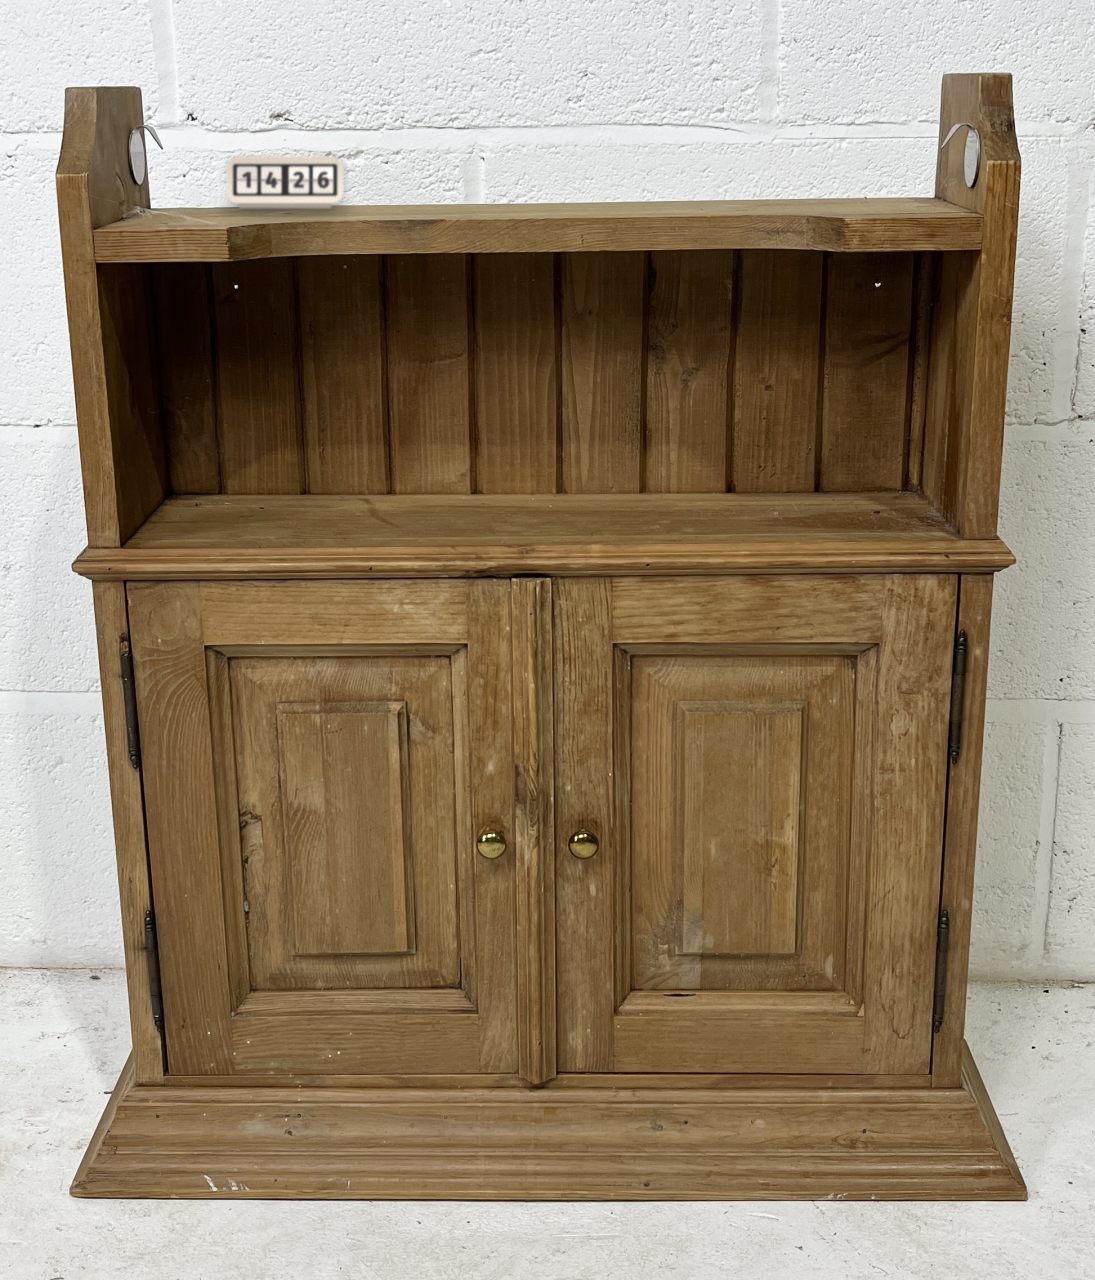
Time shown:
{"hour": 14, "minute": 26}
